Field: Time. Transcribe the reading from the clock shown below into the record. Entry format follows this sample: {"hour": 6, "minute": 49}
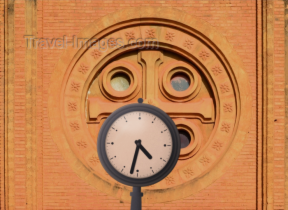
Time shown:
{"hour": 4, "minute": 32}
